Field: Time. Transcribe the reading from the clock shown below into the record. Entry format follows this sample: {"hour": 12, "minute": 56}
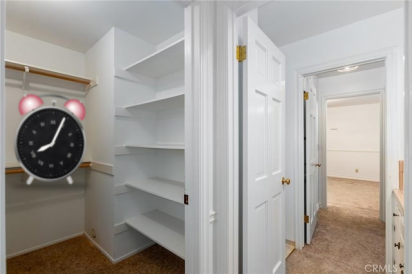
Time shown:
{"hour": 8, "minute": 4}
